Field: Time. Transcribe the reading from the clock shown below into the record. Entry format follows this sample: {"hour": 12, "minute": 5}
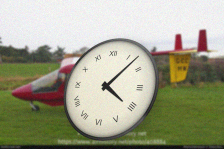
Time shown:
{"hour": 4, "minute": 7}
